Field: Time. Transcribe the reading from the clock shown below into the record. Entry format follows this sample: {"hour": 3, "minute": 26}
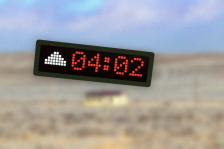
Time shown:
{"hour": 4, "minute": 2}
